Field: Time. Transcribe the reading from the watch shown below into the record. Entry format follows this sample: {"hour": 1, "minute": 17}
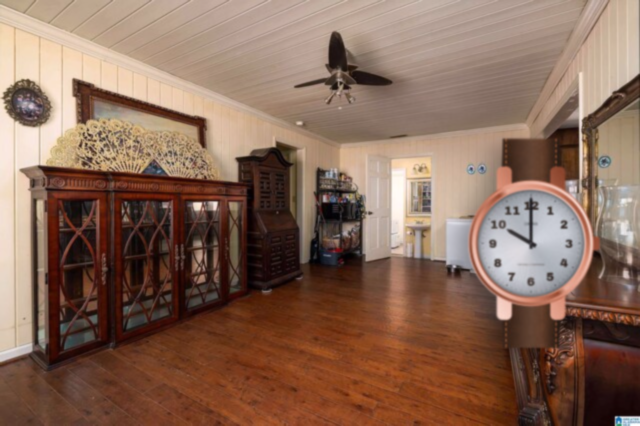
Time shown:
{"hour": 10, "minute": 0}
